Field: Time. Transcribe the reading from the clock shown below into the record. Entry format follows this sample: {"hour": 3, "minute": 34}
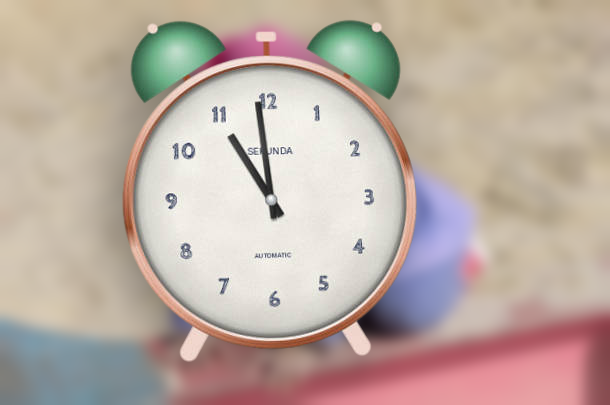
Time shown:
{"hour": 10, "minute": 59}
